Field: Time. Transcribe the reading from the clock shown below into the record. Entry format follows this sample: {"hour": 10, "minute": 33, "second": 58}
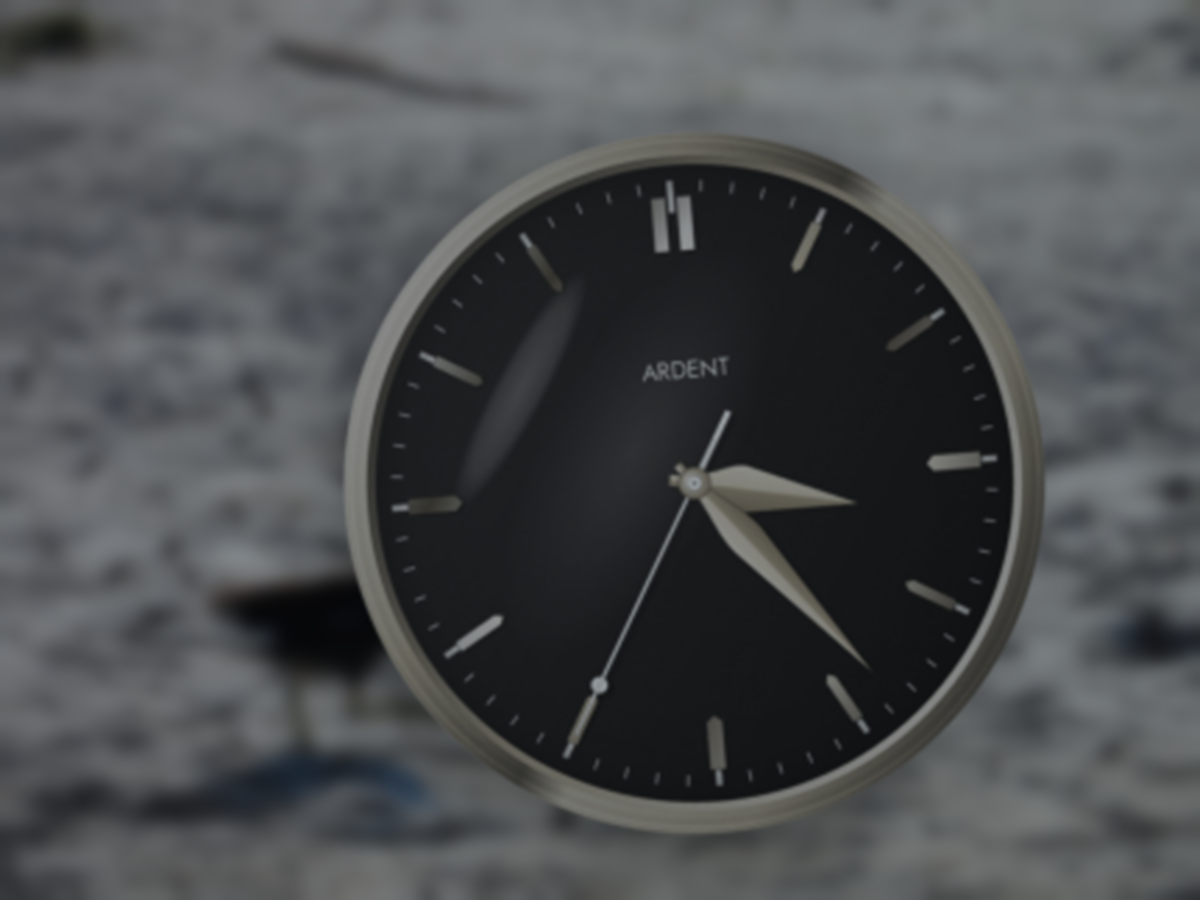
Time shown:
{"hour": 3, "minute": 23, "second": 35}
